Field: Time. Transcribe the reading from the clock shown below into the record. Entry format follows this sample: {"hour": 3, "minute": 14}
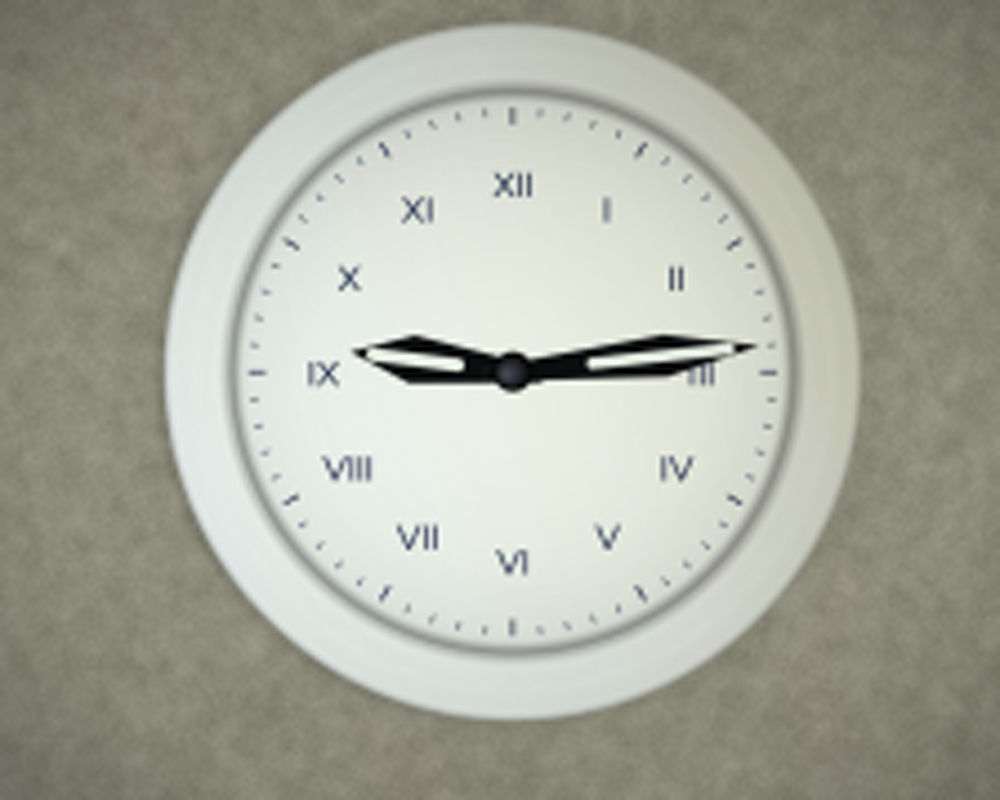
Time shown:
{"hour": 9, "minute": 14}
